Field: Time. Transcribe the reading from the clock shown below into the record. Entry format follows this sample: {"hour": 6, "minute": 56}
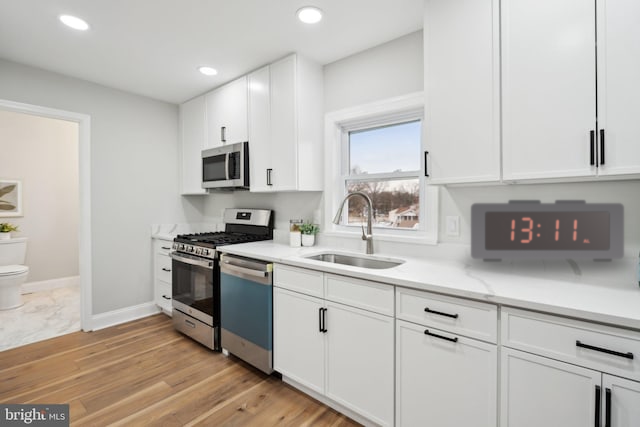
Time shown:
{"hour": 13, "minute": 11}
